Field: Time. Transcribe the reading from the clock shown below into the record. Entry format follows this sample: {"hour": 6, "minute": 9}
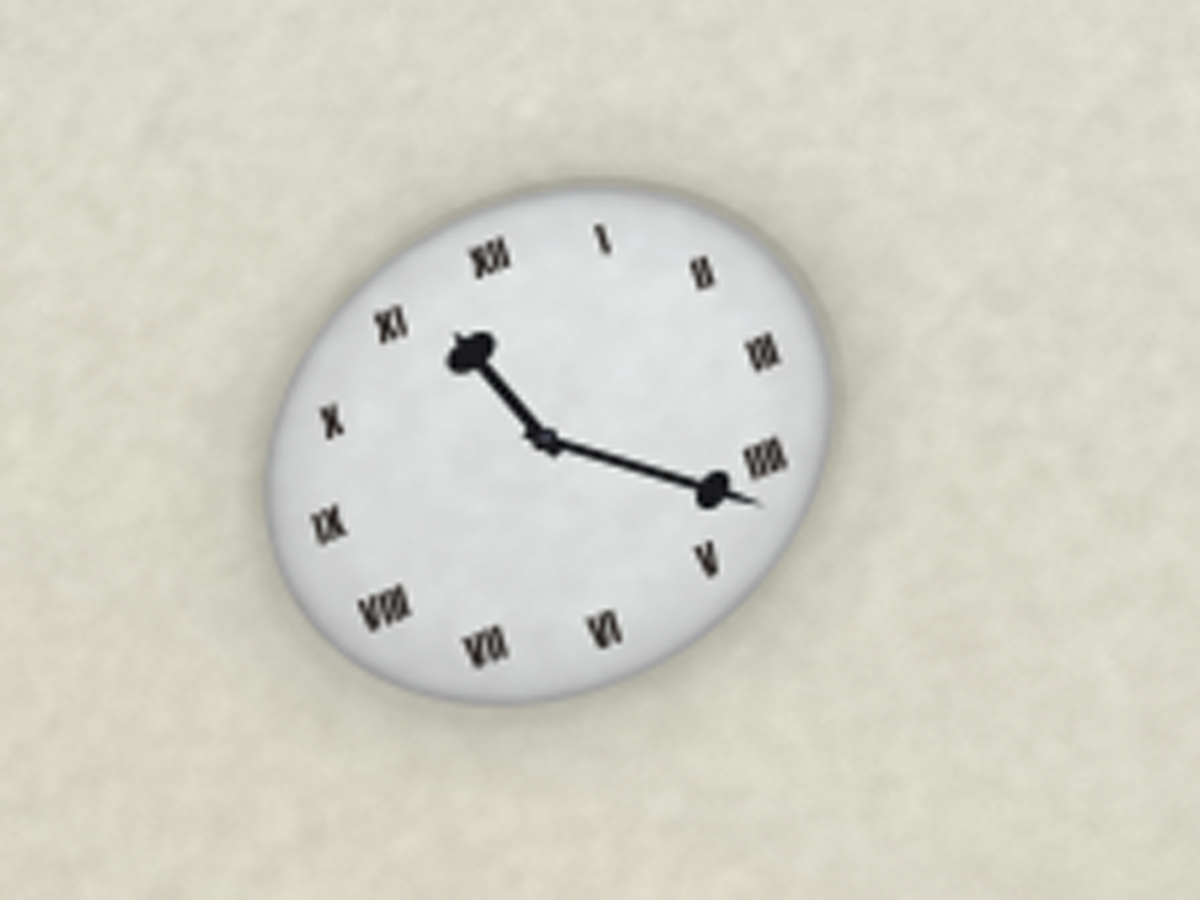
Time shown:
{"hour": 11, "minute": 22}
